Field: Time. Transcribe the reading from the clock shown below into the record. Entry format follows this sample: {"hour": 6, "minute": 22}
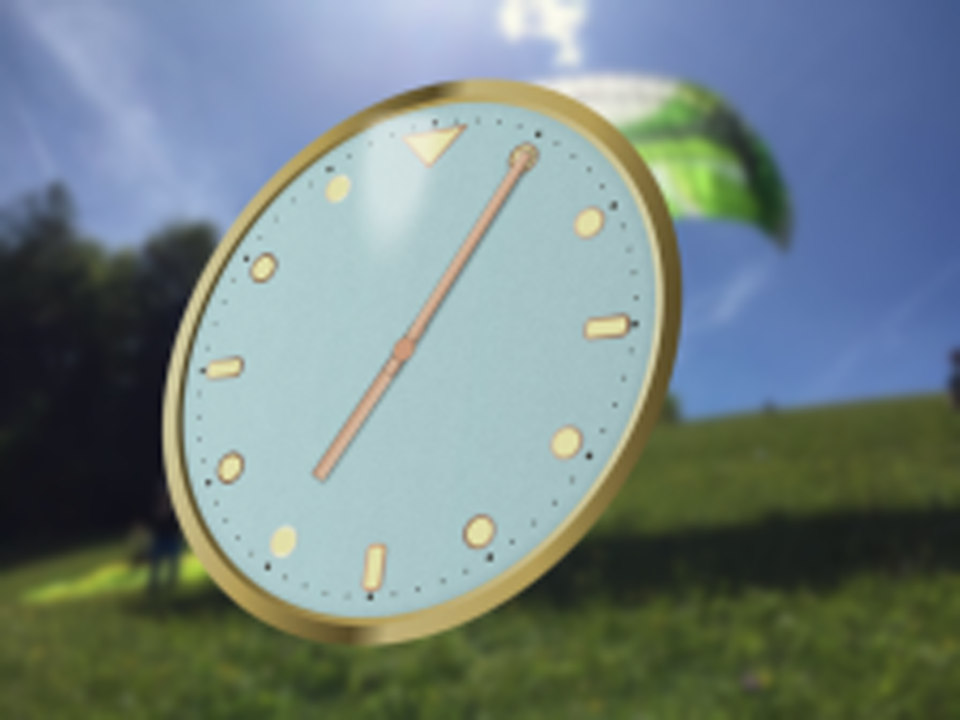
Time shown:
{"hour": 7, "minute": 5}
